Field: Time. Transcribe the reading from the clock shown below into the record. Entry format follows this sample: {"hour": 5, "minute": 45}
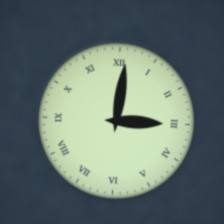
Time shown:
{"hour": 3, "minute": 1}
